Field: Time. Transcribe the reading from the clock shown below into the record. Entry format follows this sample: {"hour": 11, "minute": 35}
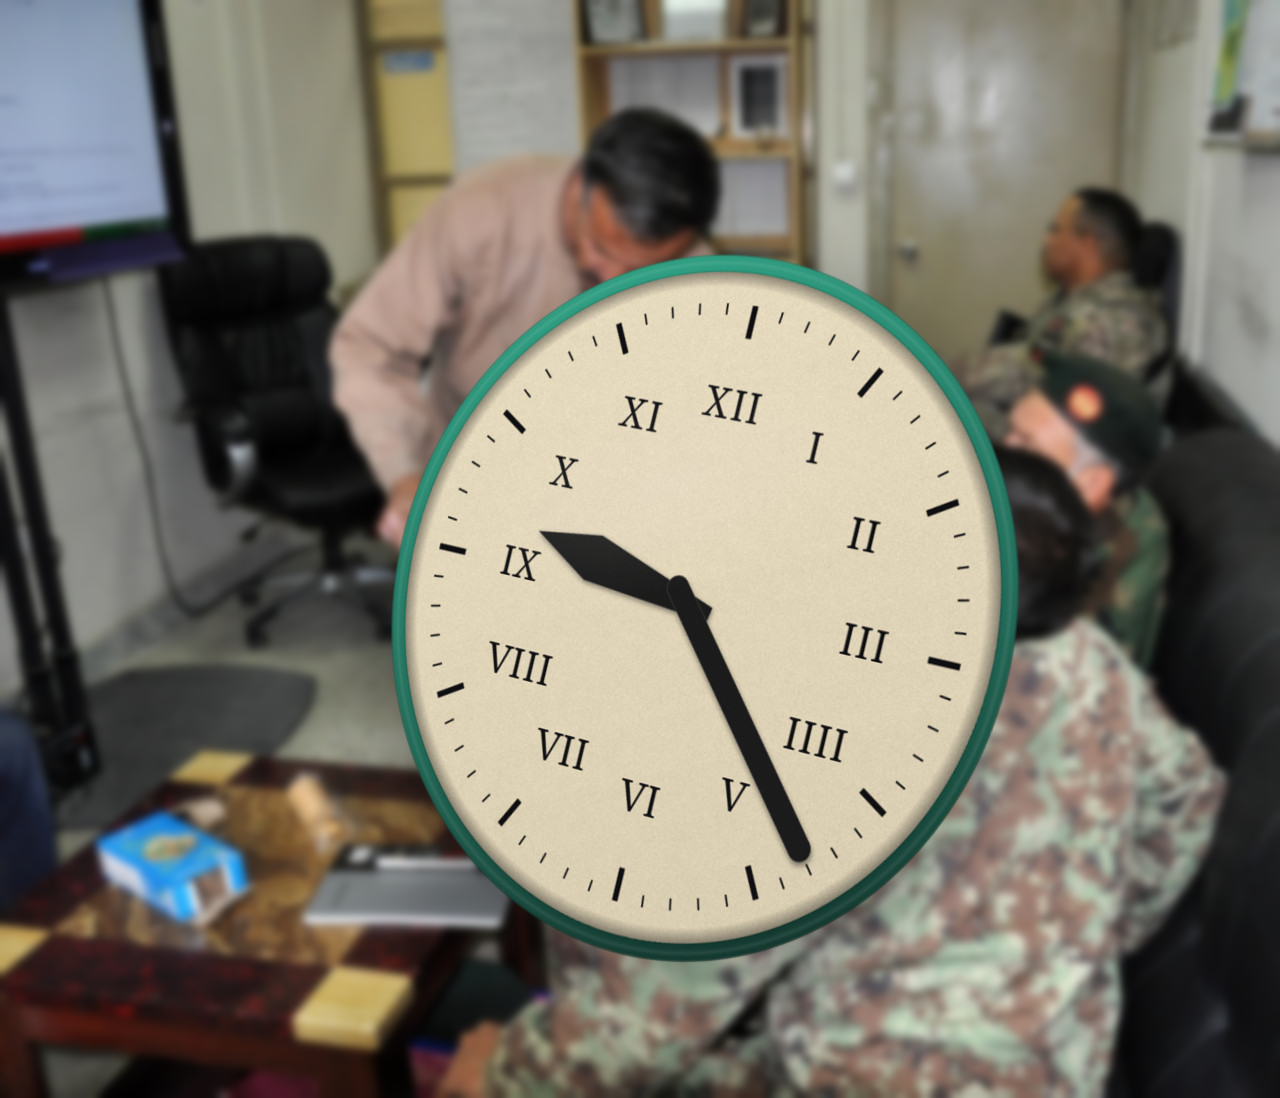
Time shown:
{"hour": 9, "minute": 23}
